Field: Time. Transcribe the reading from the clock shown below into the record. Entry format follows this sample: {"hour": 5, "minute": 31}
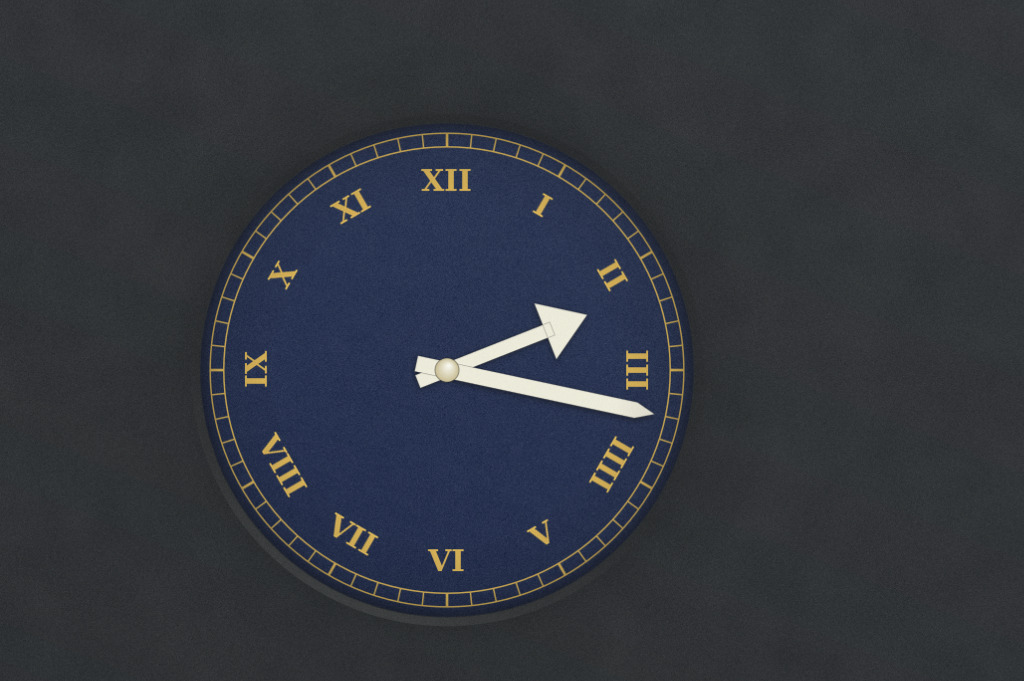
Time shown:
{"hour": 2, "minute": 17}
